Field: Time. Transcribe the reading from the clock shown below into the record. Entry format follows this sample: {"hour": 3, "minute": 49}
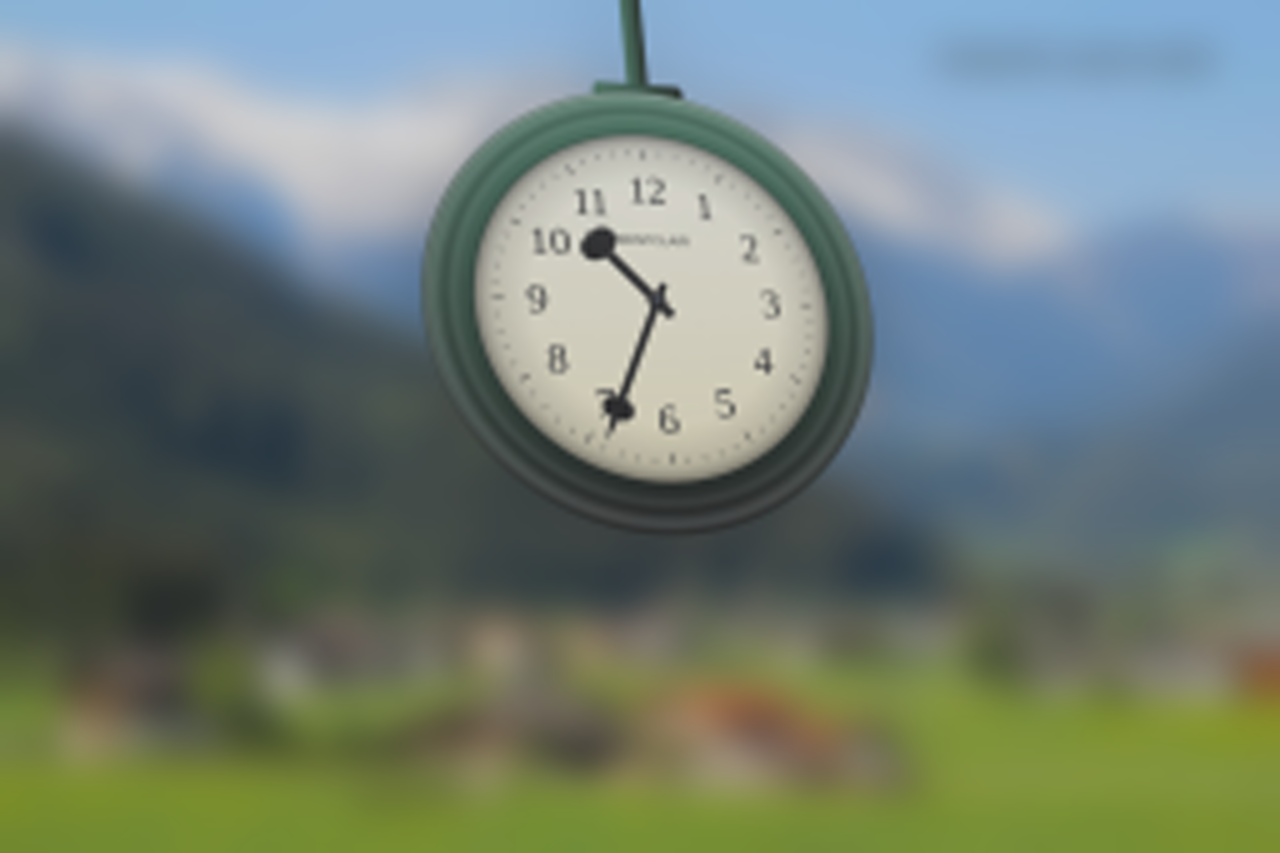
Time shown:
{"hour": 10, "minute": 34}
